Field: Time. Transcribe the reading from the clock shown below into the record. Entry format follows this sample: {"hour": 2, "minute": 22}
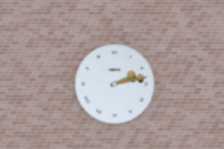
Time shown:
{"hour": 2, "minute": 13}
